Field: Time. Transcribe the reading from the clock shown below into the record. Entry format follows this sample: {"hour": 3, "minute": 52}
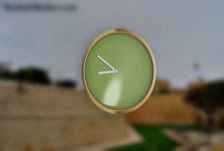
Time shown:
{"hour": 8, "minute": 51}
